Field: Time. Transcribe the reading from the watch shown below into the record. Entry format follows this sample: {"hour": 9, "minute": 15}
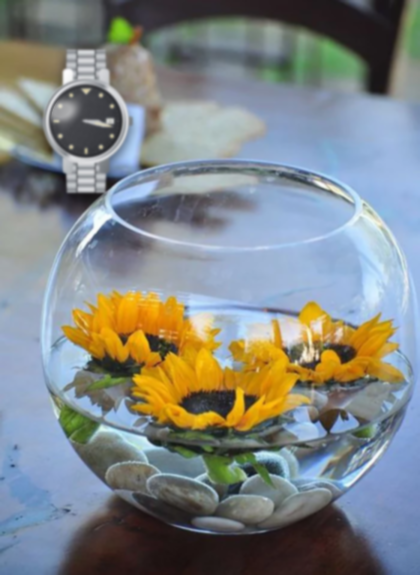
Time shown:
{"hour": 3, "minute": 17}
